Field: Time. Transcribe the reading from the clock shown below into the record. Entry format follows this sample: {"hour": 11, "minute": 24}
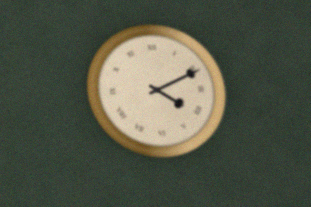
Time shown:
{"hour": 4, "minute": 11}
